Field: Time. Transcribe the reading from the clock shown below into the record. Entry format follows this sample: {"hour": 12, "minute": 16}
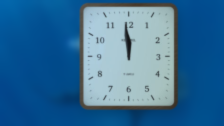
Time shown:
{"hour": 11, "minute": 59}
